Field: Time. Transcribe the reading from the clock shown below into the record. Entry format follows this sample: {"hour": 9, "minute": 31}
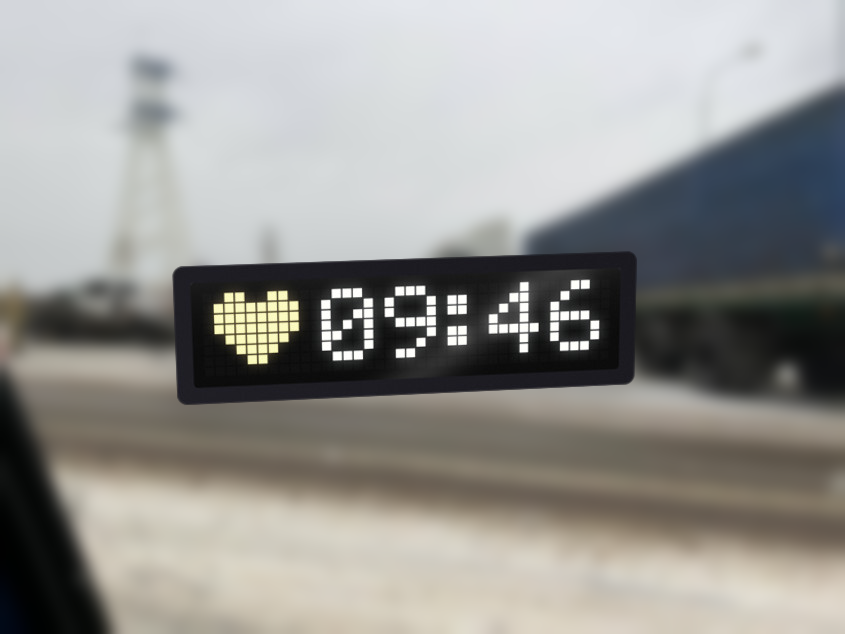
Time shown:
{"hour": 9, "minute": 46}
